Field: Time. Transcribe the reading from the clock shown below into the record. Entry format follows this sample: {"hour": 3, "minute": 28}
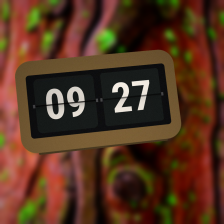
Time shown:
{"hour": 9, "minute": 27}
